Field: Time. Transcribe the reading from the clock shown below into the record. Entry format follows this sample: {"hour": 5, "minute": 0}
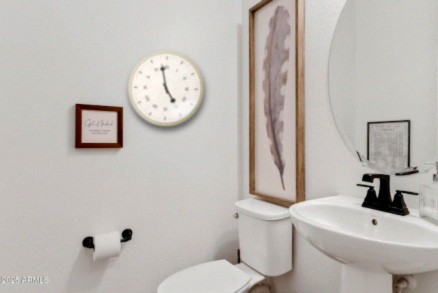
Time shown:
{"hour": 4, "minute": 58}
